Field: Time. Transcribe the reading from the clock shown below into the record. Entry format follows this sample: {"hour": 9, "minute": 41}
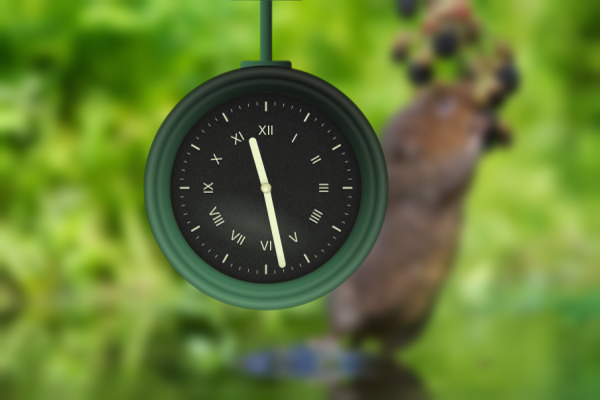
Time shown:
{"hour": 11, "minute": 28}
